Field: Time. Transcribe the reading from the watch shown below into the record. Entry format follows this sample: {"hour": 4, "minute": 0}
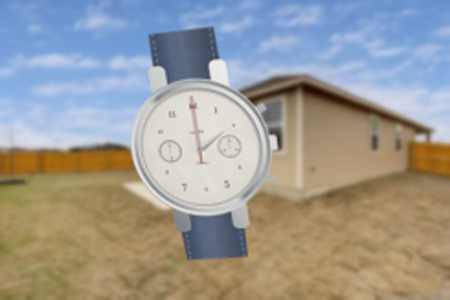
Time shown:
{"hour": 2, "minute": 0}
